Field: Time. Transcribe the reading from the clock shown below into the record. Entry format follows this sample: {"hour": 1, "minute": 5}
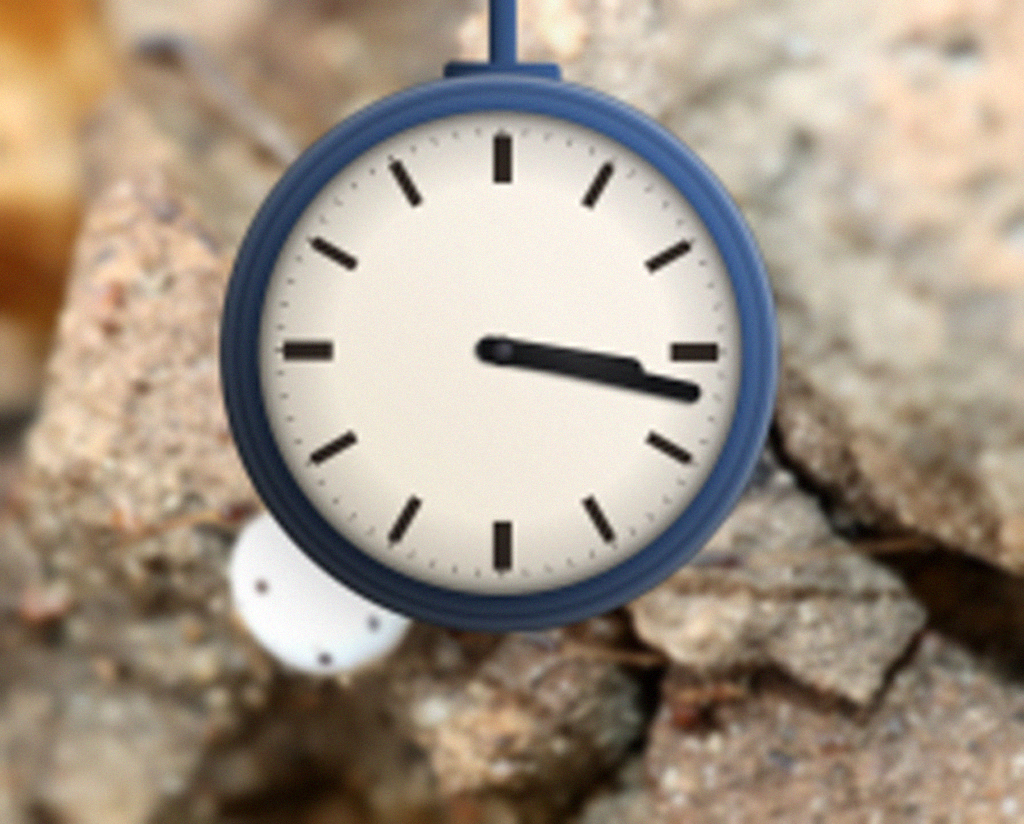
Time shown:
{"hour": 3, "minute": 17}
